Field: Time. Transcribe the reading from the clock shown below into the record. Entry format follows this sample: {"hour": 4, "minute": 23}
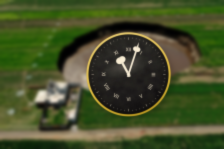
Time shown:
{"hour": 11, "minute": 3}
